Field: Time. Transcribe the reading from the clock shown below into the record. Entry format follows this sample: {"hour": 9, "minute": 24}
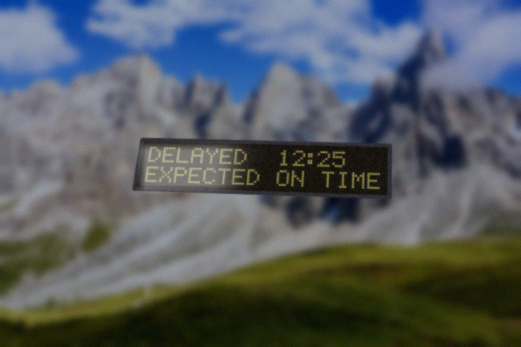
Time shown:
{"hour": 12, "minute": 25}
